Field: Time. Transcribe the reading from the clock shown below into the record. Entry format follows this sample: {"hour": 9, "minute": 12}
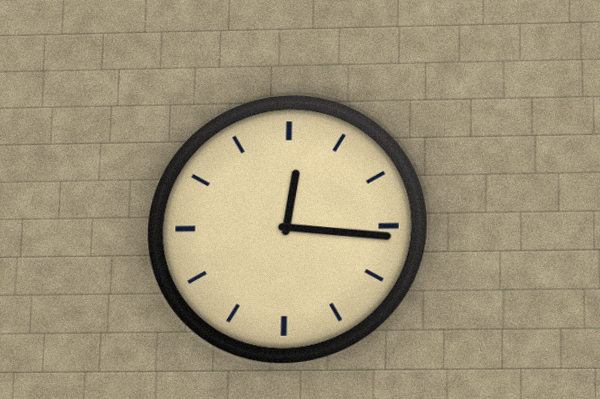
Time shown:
{"hour": 12, "minute": 16}
